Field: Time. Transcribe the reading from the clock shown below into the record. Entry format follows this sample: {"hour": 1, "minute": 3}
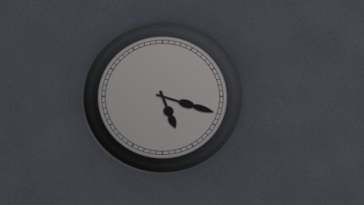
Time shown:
{"hour": 5, "minute": 18}
